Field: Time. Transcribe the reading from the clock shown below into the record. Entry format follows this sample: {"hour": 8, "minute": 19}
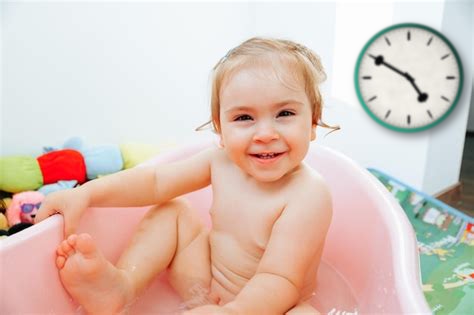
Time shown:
{"hour": 4, "minute": 50}
